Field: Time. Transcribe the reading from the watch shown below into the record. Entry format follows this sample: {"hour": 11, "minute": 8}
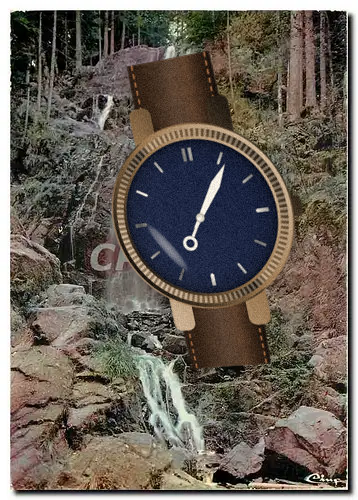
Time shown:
{"hour": 7, "minute": 6}
